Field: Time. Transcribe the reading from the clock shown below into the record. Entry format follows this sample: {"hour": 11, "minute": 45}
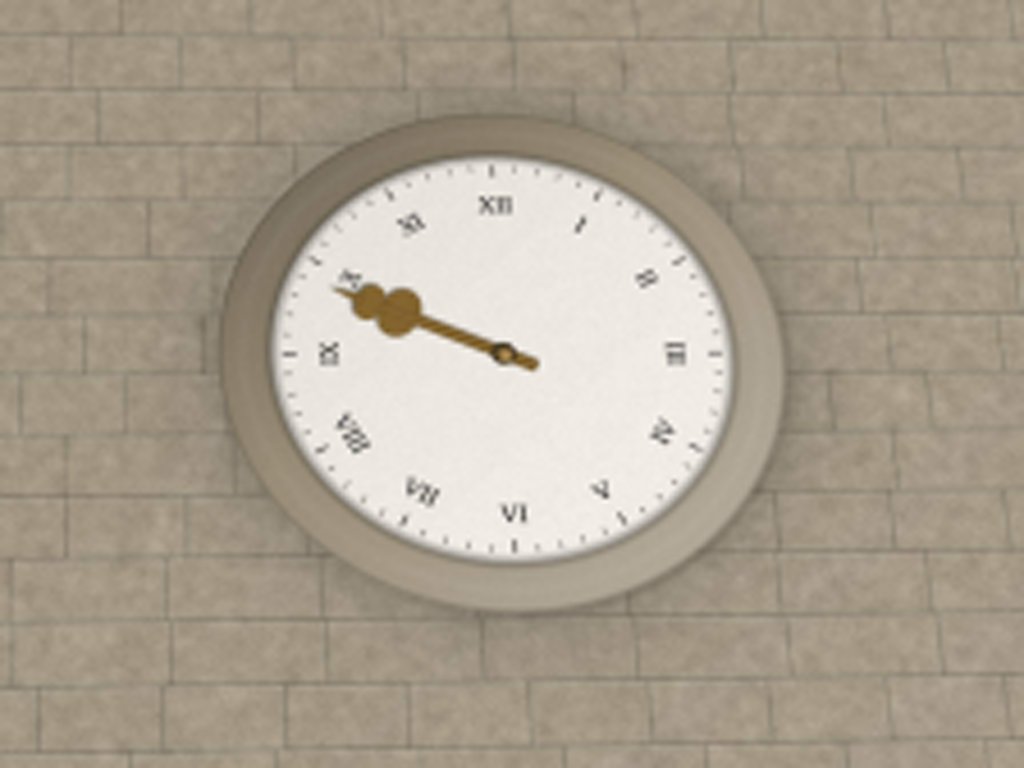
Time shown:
{"hour": 9, "minute": 49}
